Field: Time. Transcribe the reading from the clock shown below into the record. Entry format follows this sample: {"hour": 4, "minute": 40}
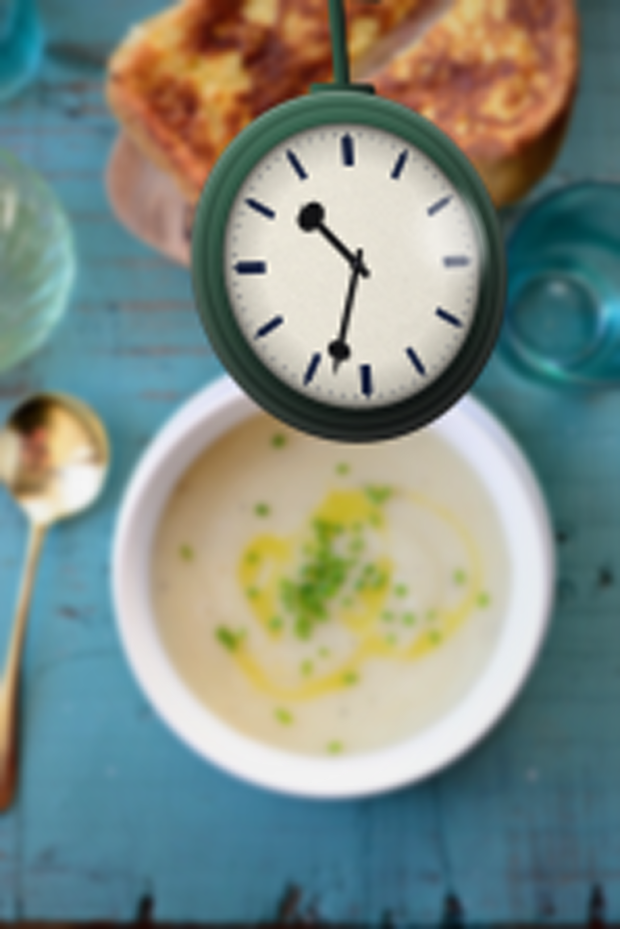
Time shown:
{"hour": 10, "minute": 33}
